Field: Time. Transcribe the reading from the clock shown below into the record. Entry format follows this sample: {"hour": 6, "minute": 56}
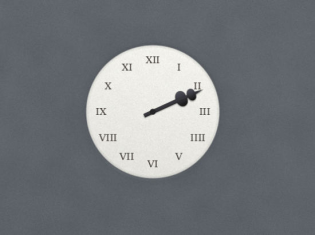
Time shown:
{"hour": 2, "minute": 11}
